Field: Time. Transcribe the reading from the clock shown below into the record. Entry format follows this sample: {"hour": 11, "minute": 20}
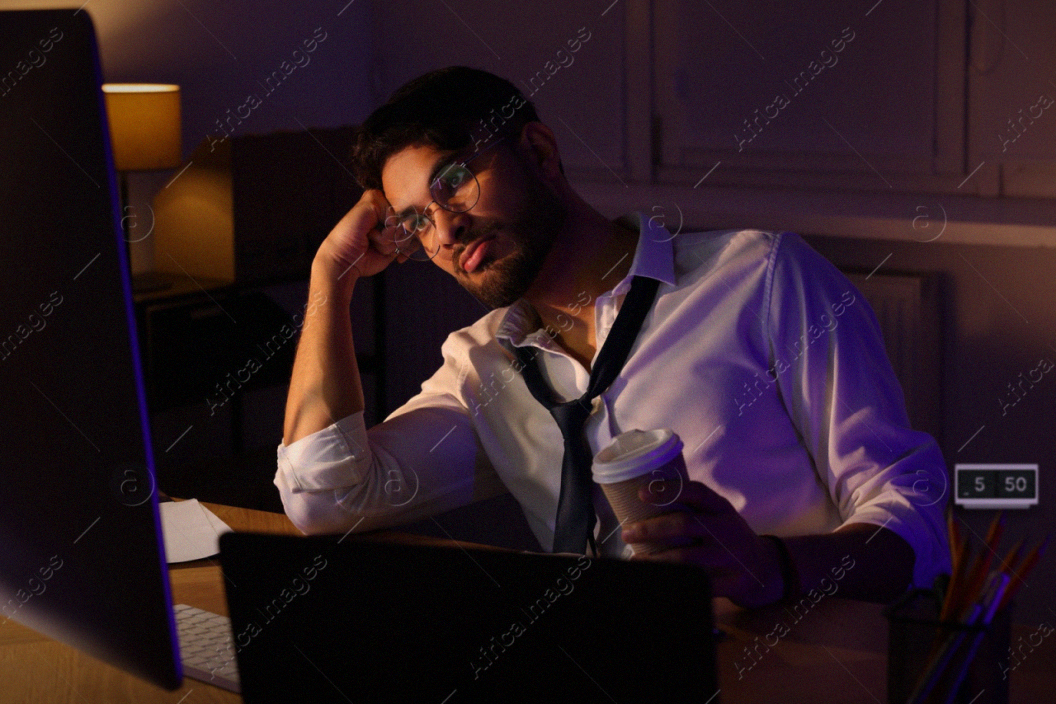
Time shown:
{"hour": 5, "minute": 50}
